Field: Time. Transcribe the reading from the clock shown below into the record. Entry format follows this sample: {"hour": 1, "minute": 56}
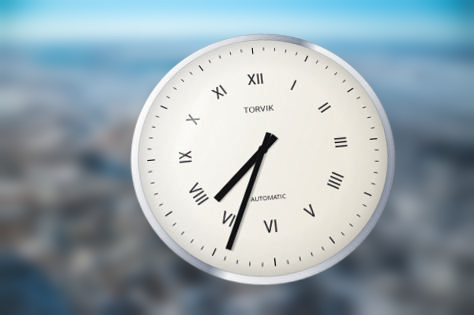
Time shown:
{"hour": 7, "minute": 34}
